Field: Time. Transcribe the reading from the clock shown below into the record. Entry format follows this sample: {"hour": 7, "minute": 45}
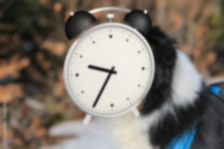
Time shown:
{"hour": 9, "minute": 35}
